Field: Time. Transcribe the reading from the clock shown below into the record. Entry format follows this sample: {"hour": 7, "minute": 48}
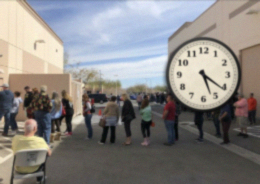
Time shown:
{"hour": 5, "minute": 21}
